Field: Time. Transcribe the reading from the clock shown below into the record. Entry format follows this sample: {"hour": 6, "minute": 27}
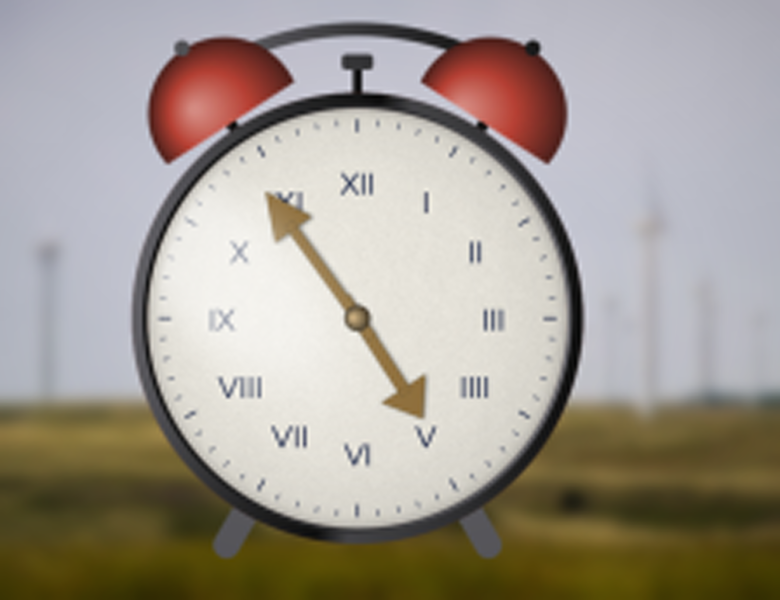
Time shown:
{"hour": 4, "minute": 54}
